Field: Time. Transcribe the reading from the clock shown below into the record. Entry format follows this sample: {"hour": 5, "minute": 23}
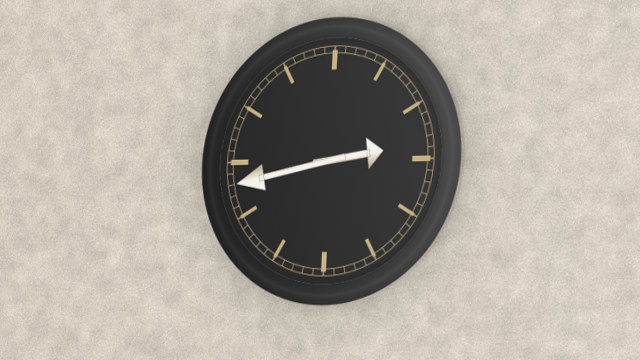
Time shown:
{"hour": 2, "minute": 43}
